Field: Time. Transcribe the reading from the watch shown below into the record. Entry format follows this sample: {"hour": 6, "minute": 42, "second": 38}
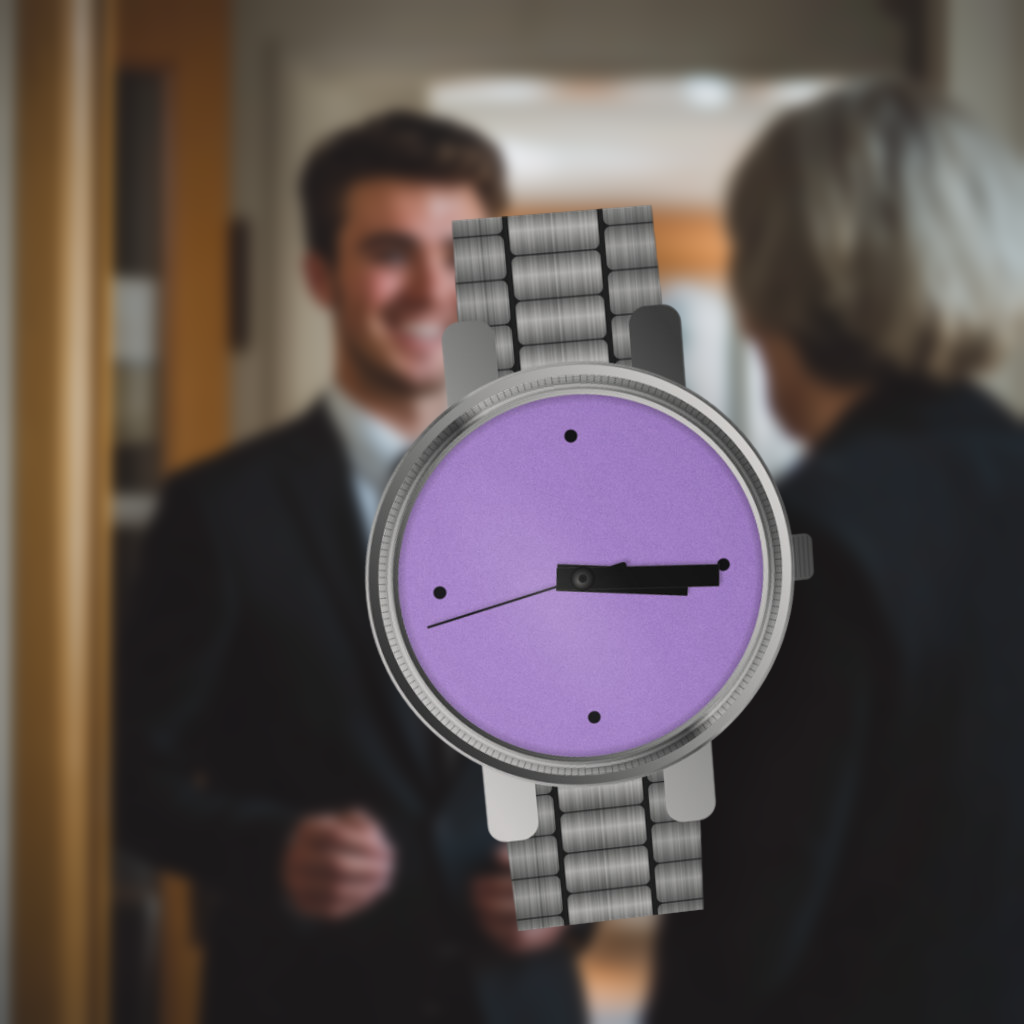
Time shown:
{"hour": 3, "minute": 15, "second": 43}
